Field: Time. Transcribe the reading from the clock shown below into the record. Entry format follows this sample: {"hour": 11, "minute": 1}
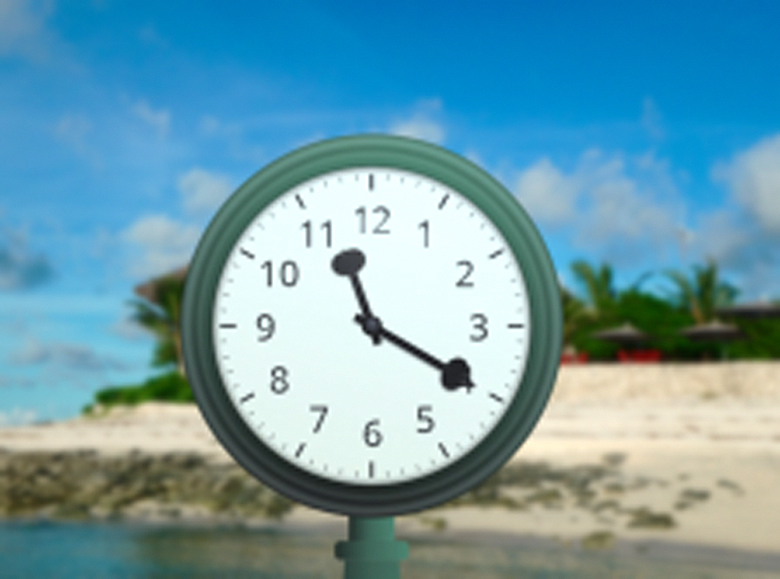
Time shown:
{"hour": 11, "minute": 20}
